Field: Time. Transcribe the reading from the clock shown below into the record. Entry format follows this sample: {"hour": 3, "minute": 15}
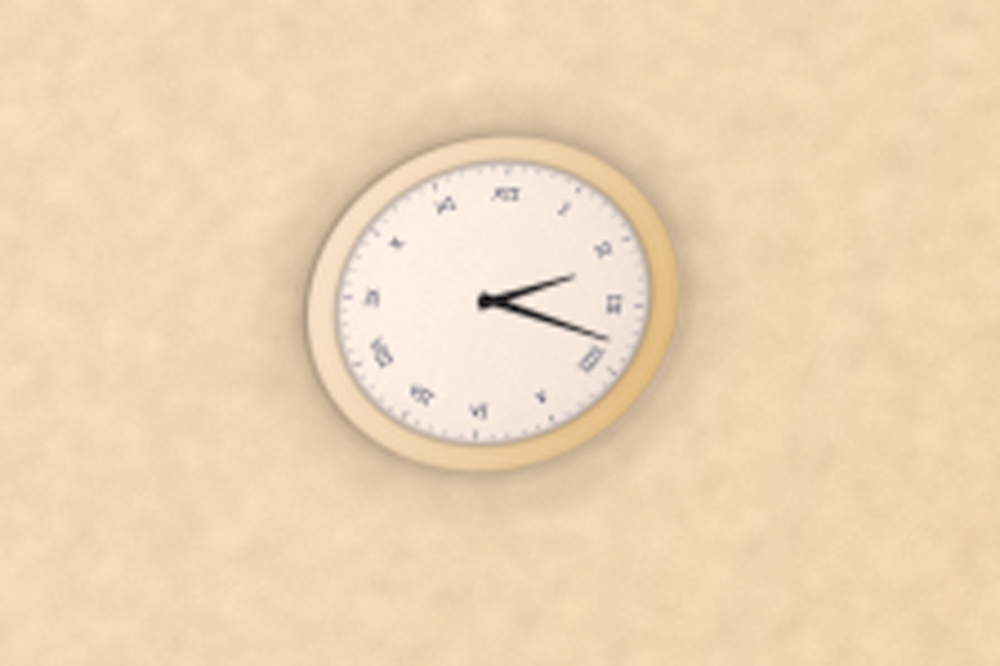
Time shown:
{"hour": 2, "minute": 18}
